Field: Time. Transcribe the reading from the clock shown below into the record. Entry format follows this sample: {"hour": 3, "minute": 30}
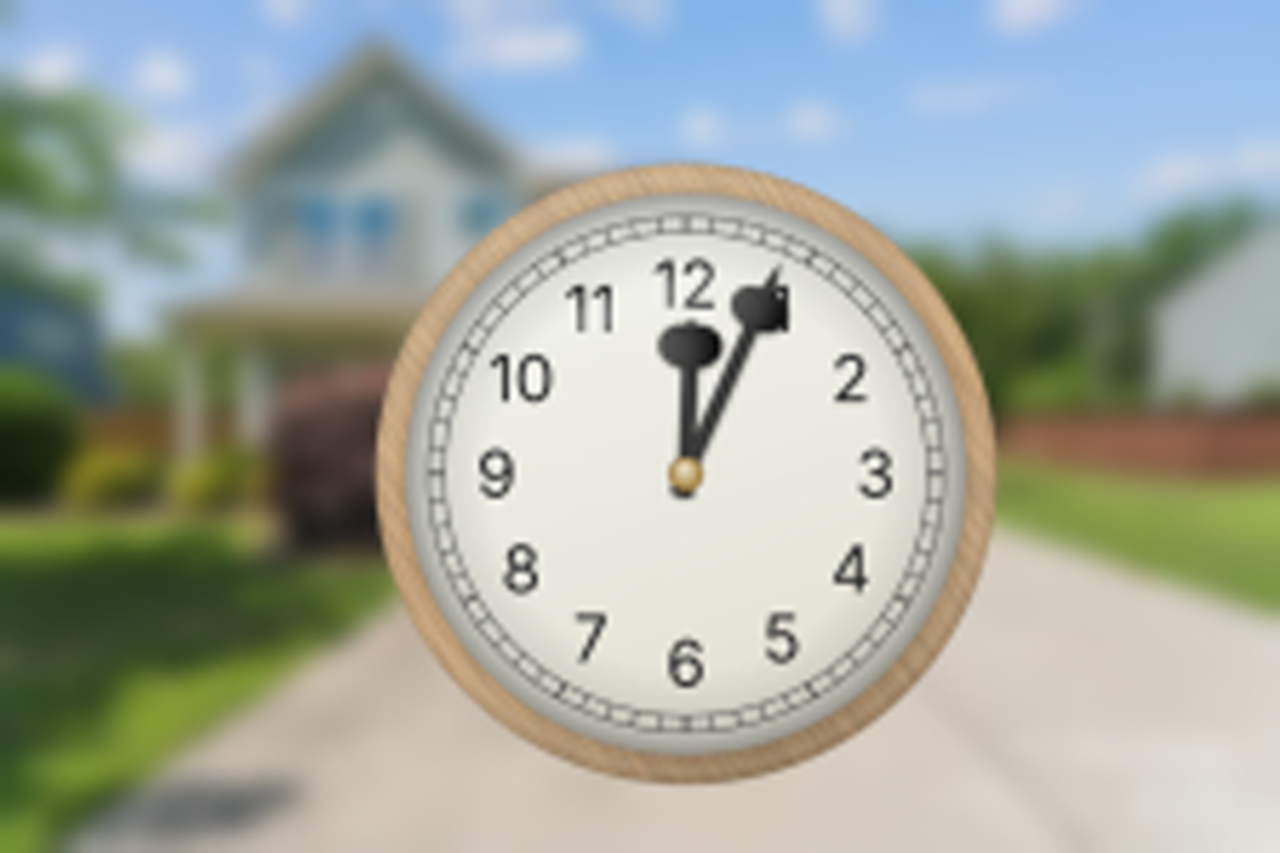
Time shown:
{"hour": 12, "minute": 4}
